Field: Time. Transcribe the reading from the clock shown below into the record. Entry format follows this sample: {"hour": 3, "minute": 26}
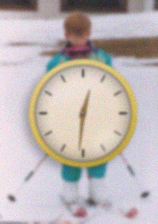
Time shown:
{"hour": 12, "minute": 31}
